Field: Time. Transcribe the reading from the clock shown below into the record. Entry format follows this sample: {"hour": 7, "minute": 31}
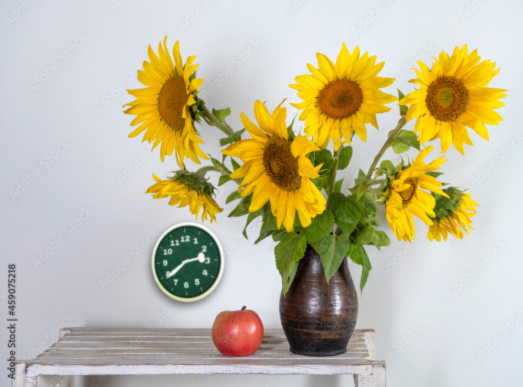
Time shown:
{"hour": 2, "minute": 39}
